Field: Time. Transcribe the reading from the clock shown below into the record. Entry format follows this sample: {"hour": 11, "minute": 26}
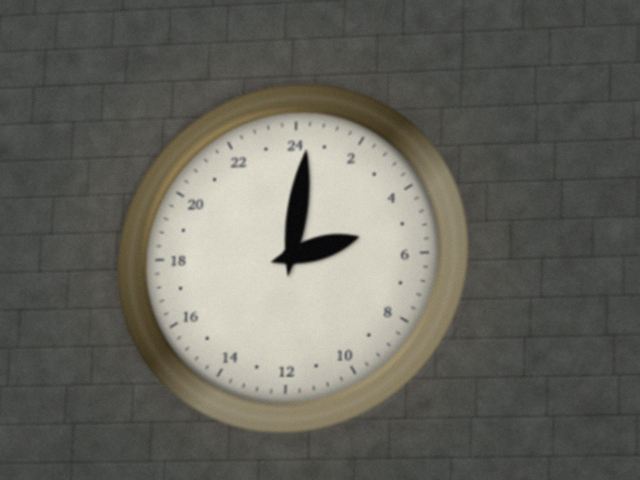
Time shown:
{"hour": 5, "minute": 1}
